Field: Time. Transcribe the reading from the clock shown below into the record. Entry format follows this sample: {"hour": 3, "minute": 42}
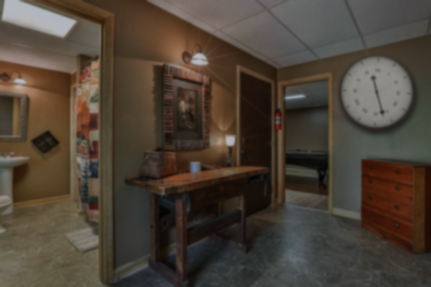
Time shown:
{"hour": 11, "minute": 27}
